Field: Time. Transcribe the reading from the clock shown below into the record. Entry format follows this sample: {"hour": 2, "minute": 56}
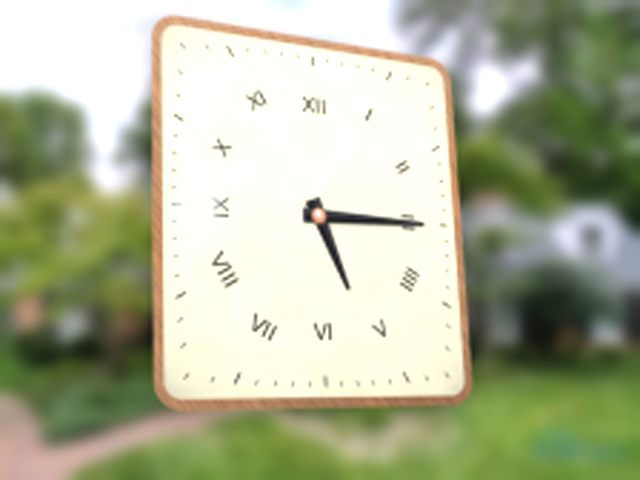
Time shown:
{"hour": 5, "minute": 15}
